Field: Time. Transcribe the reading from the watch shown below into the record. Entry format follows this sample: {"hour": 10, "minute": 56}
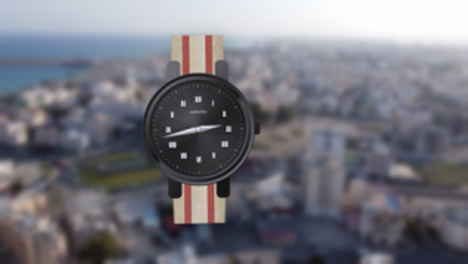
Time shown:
{"hour": 2, "minute": 43}
